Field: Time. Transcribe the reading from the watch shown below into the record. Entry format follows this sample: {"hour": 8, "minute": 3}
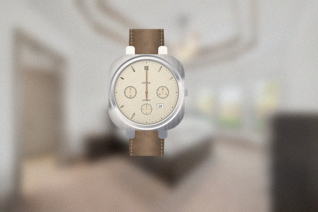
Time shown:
{"hour": 12, "minute": 0}
